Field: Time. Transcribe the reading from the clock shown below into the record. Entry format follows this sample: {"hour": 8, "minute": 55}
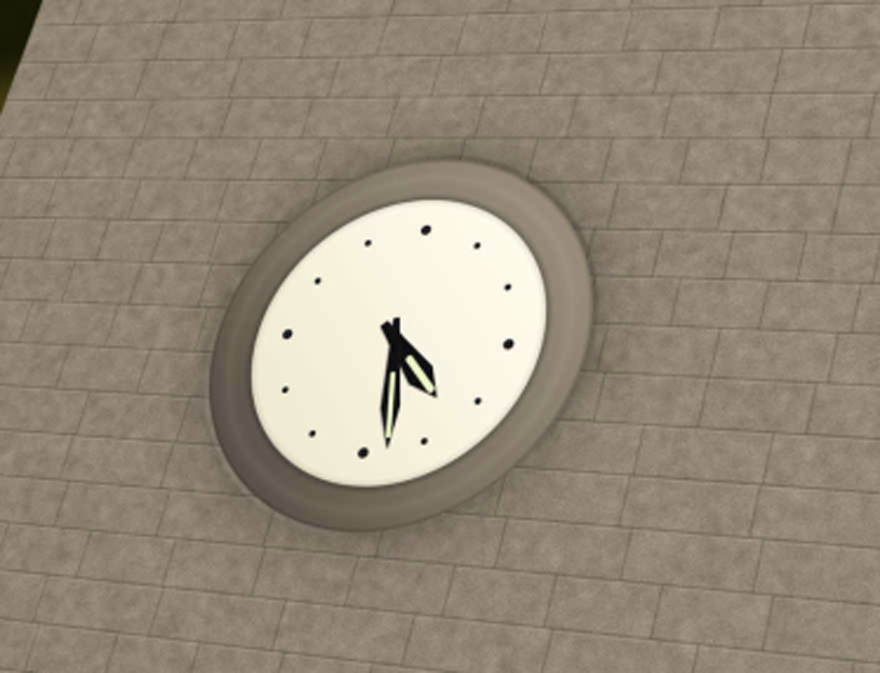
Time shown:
{"hour": 4, "minute": 28}
